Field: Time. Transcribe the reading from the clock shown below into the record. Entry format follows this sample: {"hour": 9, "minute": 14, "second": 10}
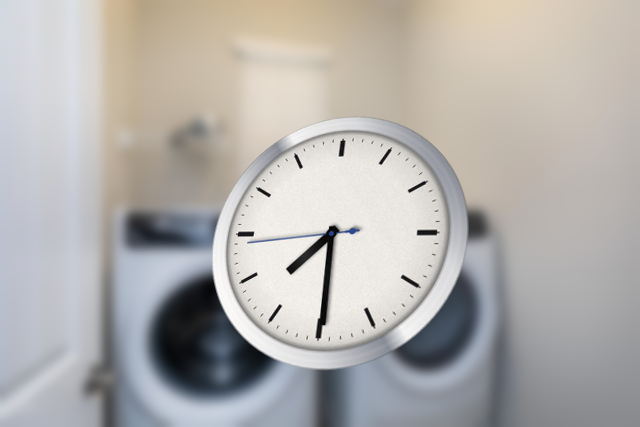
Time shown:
{"hour": 7, "minute": 29, "second": 44}
